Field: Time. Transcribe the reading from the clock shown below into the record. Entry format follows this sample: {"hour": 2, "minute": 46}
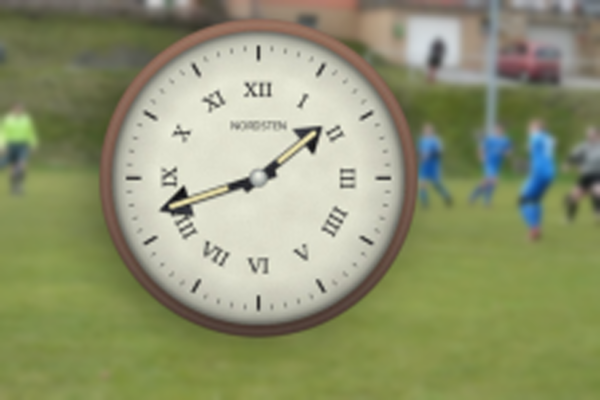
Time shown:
{"hour": 1, "minute": 42}
